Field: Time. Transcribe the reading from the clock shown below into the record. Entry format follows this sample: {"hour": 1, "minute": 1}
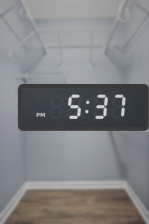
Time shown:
{"hour": 5, "minute": 37}
